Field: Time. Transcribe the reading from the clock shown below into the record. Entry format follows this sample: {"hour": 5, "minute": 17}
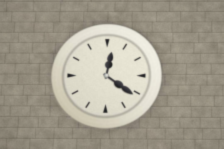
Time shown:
{"hour": 12, "minute": 21}
